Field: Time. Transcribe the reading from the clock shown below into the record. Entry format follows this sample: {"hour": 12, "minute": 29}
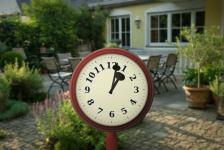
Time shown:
{"hour": 1, "minute": 2}
